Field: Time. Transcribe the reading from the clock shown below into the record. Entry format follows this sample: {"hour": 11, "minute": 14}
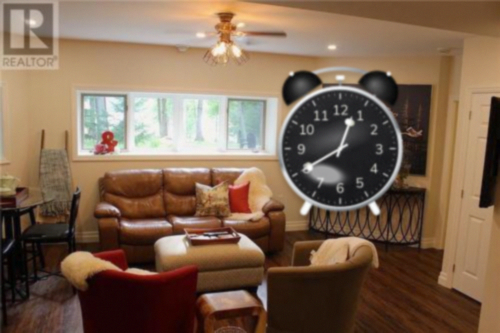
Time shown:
{"hour": 12, "minute": 40}
